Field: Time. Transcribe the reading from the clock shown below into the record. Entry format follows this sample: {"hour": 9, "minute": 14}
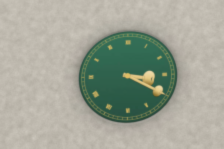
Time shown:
{"hour": 3, "minute": 20}
